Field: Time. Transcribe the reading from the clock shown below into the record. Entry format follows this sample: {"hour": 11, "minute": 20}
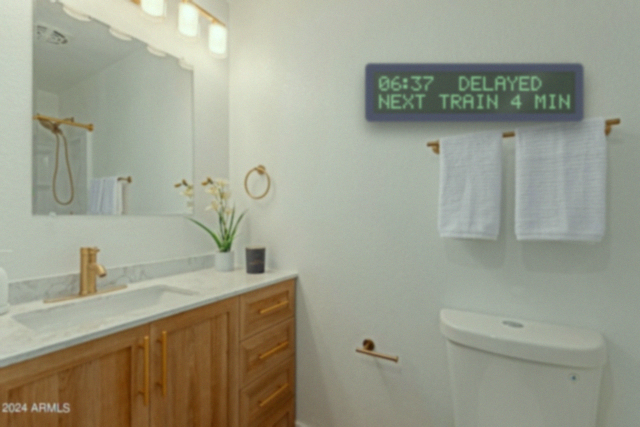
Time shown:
{"hour": 6, "minute": 37}
